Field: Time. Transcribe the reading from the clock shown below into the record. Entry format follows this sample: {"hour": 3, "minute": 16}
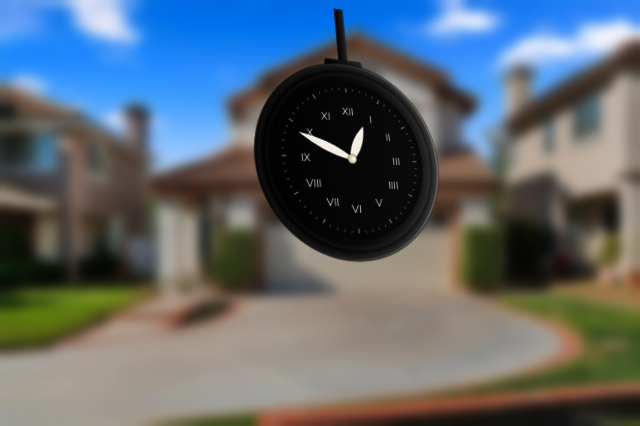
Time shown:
{"hour": 12, "minute": 49}
